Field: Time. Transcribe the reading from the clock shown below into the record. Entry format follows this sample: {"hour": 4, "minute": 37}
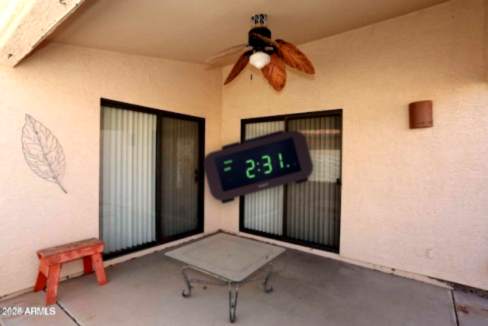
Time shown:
{"hour": 2, "minute": 31}
